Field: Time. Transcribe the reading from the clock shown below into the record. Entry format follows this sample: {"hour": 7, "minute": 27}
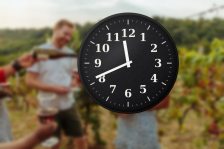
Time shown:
{"hour": 11, "minute": 41}
